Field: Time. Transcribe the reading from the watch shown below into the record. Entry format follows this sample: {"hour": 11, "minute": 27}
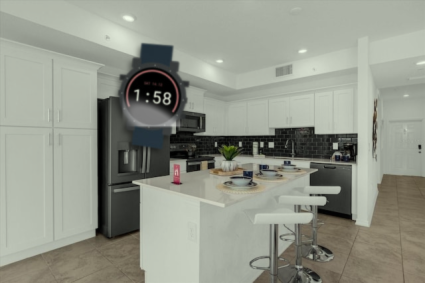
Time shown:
{"hour": 1, "minute": 58}
